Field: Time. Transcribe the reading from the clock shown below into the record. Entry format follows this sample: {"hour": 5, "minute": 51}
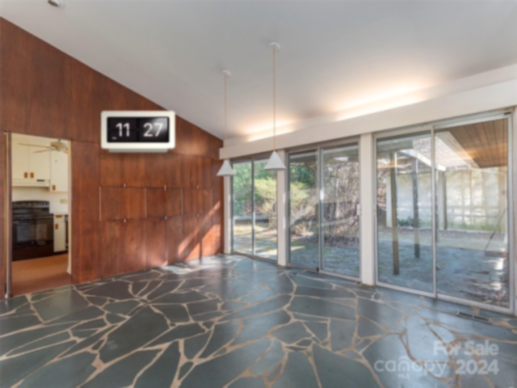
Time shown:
{"hour": 11, "minute": 27}
